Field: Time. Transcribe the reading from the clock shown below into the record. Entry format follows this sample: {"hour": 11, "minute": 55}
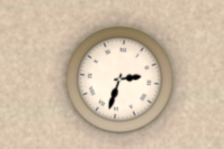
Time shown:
{"hour": 2, "minute": 32}
